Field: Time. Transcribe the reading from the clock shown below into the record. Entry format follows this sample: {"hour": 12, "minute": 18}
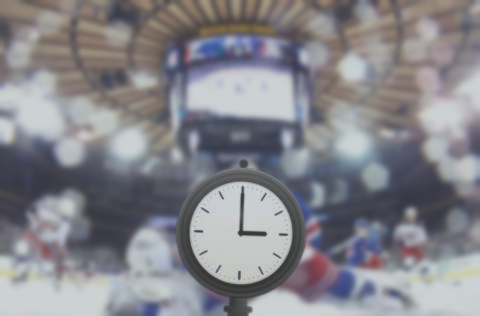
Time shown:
{"hour": 3, "minute": 0}
